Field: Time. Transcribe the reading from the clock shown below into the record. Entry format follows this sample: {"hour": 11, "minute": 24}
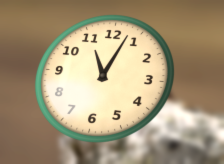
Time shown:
{"hour": 11, "minute": 3}
